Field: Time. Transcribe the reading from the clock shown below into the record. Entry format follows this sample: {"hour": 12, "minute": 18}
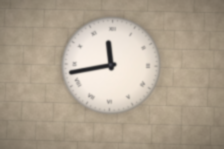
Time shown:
{"hour": 11, "minute": 43}
